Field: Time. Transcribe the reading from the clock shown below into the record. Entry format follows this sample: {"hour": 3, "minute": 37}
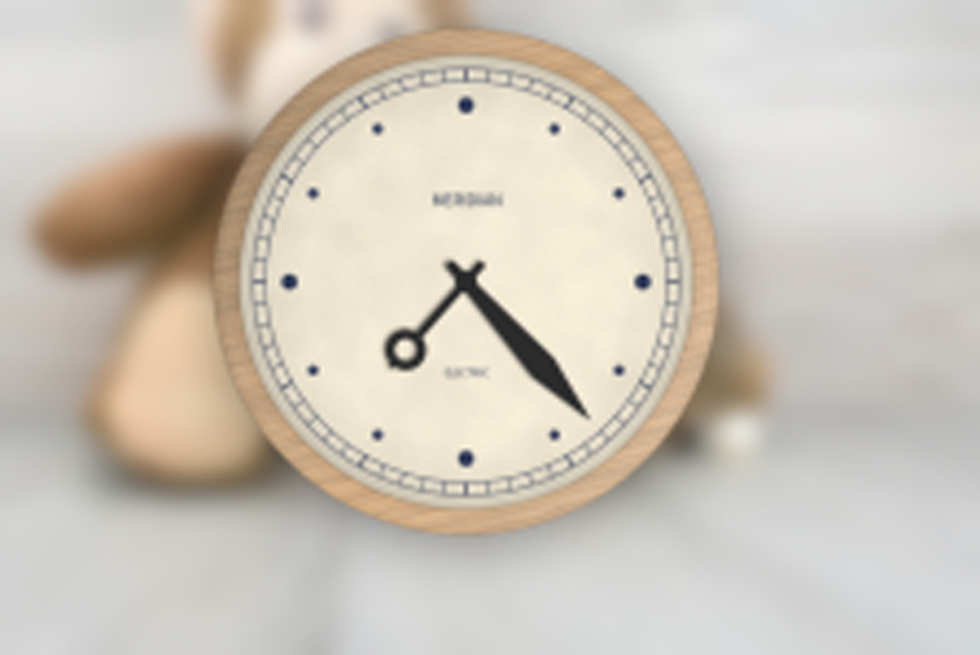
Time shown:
{"hour": 7, "minute": 23}
